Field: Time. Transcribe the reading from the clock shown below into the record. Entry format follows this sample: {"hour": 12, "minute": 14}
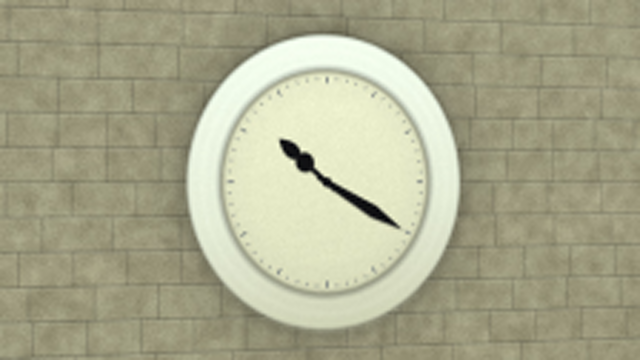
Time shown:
{"hour": 10, "minute": 20}
